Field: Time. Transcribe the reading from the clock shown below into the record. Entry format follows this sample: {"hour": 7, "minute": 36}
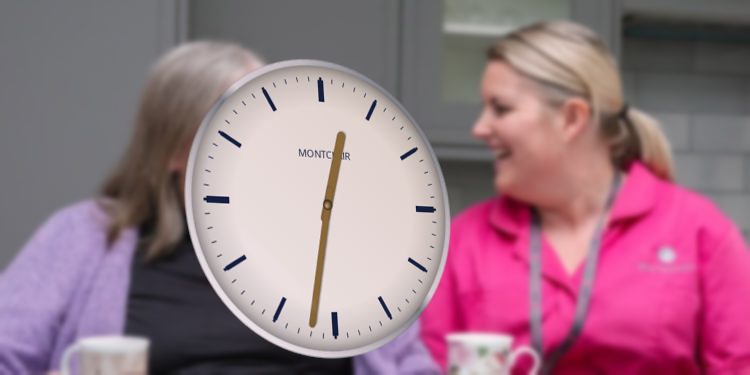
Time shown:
{"hour": 12, "minute": 32}
